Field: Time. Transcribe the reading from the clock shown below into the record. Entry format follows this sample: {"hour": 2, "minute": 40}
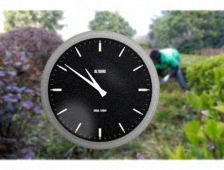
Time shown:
{"hour": 10, "minute": 51}
